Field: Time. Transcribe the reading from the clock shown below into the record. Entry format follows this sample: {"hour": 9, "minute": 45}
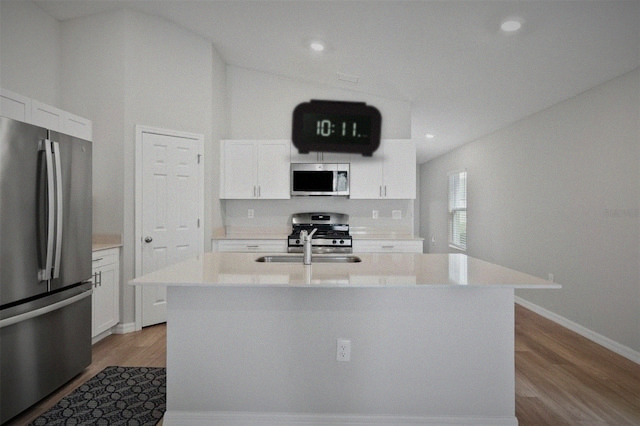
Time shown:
{"hour": 10, "minute": 11}
